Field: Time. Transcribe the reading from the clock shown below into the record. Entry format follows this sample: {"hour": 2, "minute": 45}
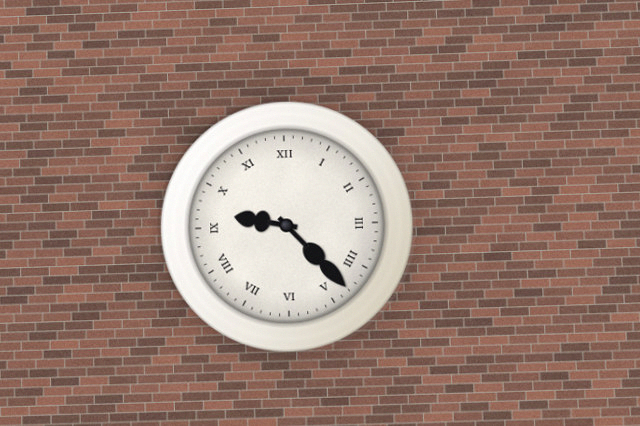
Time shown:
{"hour": 9, "minute": 23}
